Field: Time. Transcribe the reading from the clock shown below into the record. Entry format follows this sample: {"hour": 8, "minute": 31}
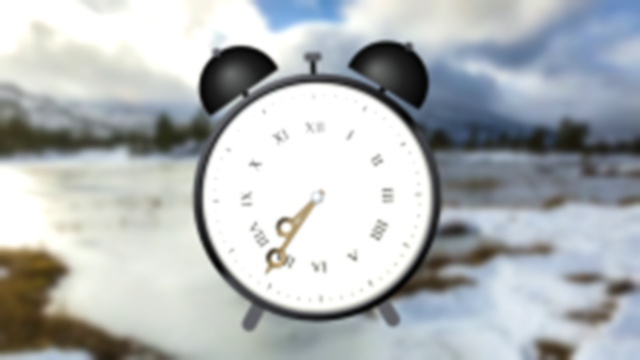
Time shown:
{"hour": 7, "minute": 36}
